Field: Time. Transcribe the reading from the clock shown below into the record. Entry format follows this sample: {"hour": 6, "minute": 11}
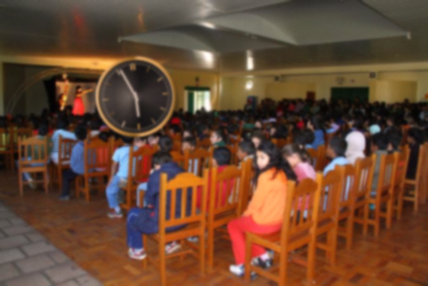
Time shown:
{"hour": 5, "minute": 56}
